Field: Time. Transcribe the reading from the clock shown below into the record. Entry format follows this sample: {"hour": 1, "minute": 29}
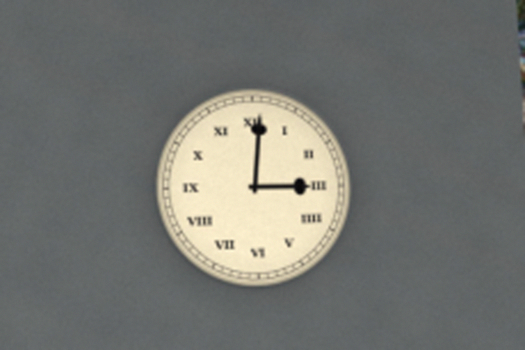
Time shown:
{"hour": 3, "minute": 1}
